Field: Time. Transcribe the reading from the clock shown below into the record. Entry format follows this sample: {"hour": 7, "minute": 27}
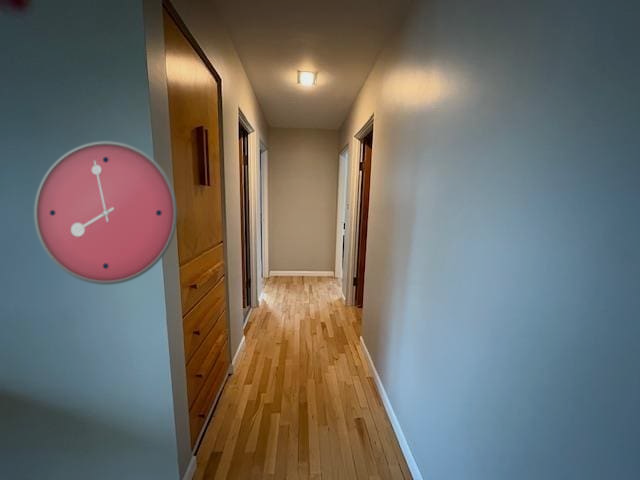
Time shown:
{"hour": 7, "minute": 58}
